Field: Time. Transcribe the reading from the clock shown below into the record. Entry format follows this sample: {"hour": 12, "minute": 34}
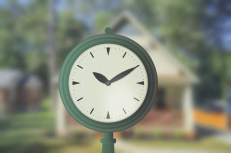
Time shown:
{"hour": 10, "minute": 10}
